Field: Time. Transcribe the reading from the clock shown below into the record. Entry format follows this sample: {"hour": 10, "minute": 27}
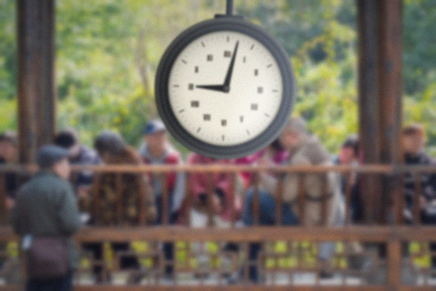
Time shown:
{"hour": 9, "minute": 2}
